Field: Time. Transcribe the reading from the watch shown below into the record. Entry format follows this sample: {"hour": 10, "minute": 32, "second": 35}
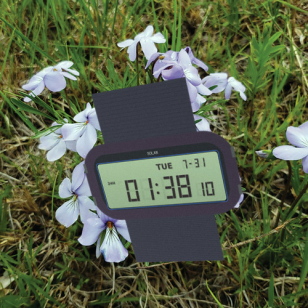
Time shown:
{"hour": 1, "minute": 38, "second": 10}
